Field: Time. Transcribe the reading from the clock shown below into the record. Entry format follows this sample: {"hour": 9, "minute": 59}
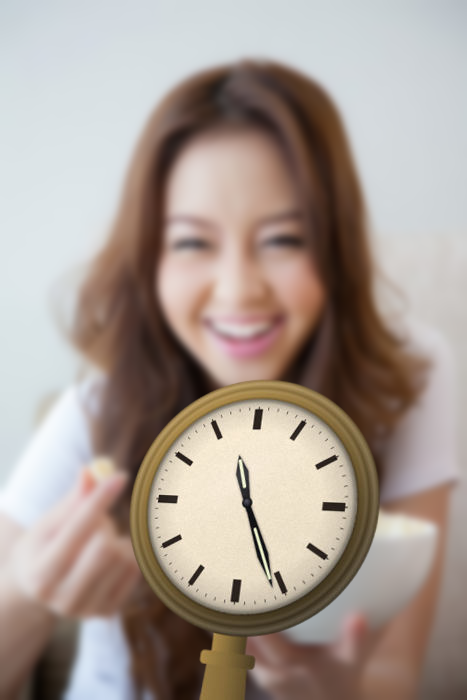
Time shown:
{"hour": 11, "minute": 26}
